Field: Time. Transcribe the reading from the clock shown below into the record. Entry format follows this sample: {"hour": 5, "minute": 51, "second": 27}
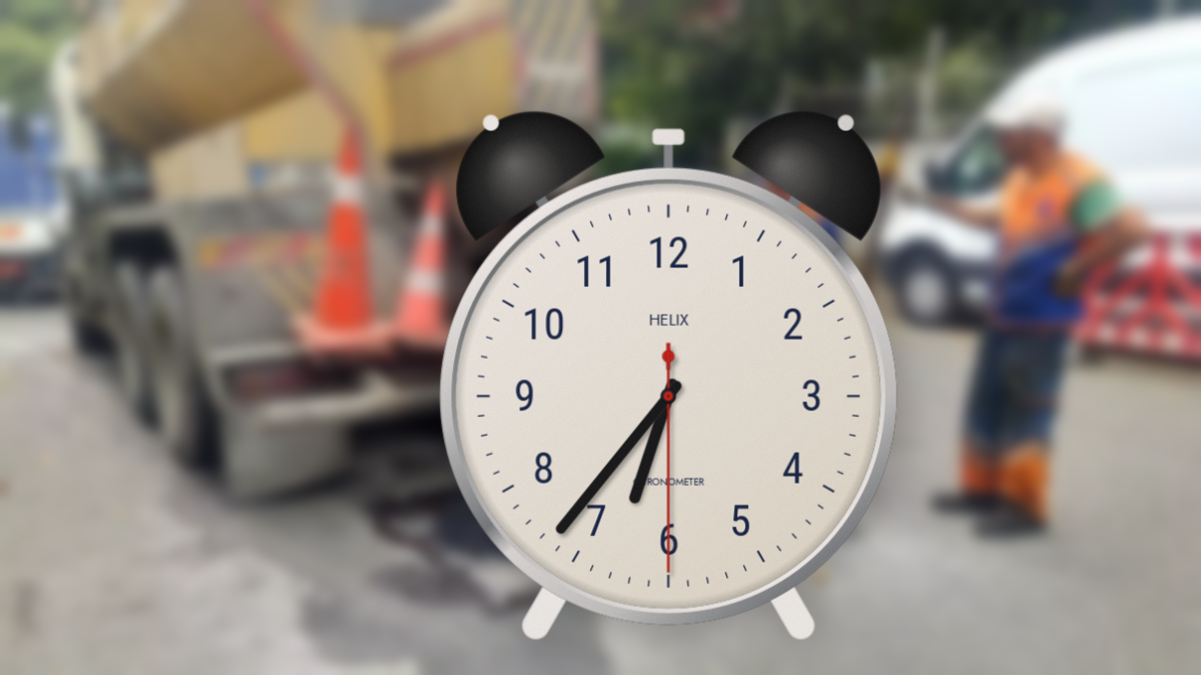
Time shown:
{"hour": 6, "minute": 36, "second": 30}
